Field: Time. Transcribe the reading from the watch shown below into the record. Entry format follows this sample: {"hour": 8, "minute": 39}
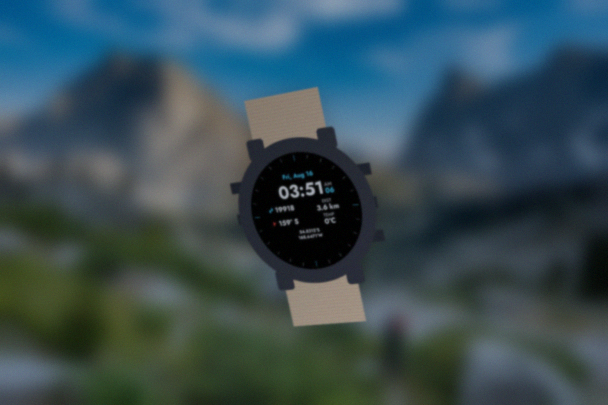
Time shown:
{"hour": 3, "minute": 51}
